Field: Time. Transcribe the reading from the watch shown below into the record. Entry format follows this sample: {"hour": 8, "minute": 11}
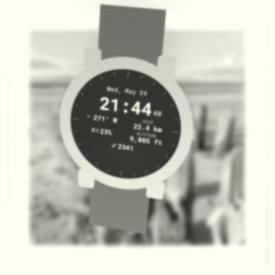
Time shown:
{"hour": 21, "minute": 44}
